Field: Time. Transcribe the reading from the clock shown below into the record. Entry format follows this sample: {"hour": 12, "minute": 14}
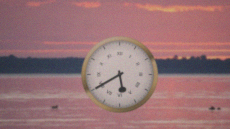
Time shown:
{"hour": 5, "minute": 40}
